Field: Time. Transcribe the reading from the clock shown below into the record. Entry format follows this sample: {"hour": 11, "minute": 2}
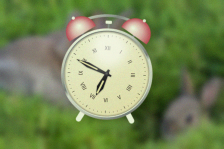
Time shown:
{"hour": 6, "minute": 49}
